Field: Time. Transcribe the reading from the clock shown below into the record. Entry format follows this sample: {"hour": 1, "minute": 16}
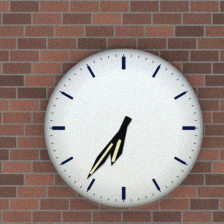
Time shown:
{"hour": 6, "minute": 36}
